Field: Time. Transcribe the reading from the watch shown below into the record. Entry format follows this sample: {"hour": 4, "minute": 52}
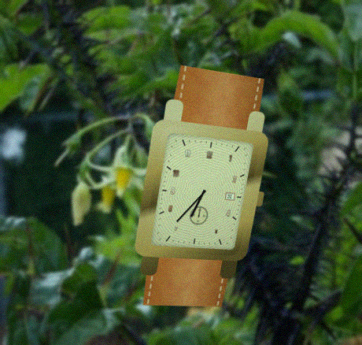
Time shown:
{"hour": 6, "minute": 36}
